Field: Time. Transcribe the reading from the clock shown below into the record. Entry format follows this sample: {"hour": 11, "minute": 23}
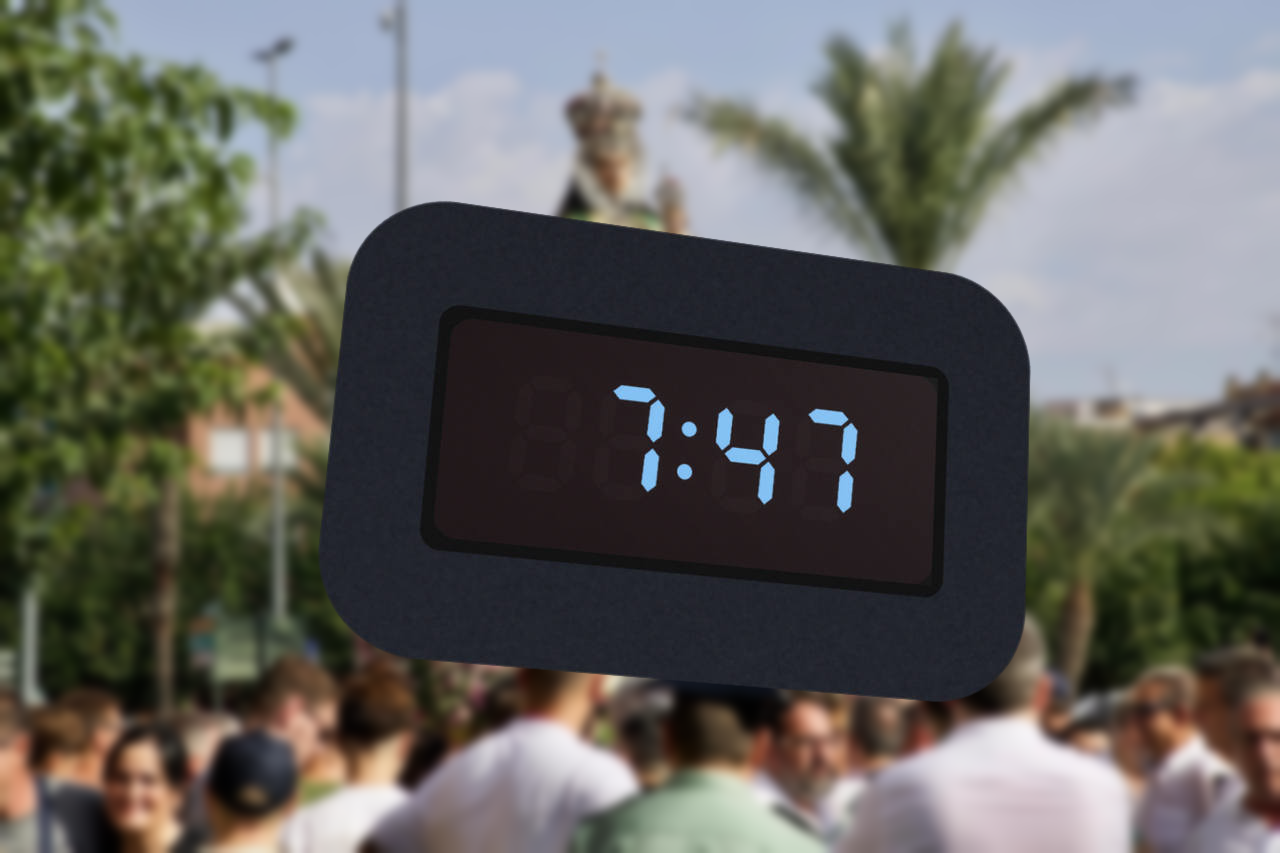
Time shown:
{"hour": 7, "minute": 47}
